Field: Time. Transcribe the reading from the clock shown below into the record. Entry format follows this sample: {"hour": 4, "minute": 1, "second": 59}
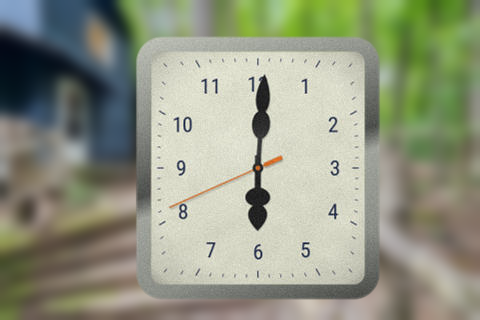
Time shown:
{"hour": 6, "minute": 0, "second": 41}
